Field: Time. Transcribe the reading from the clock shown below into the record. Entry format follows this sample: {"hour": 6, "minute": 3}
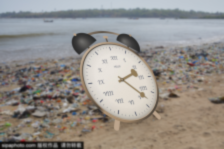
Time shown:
{"hour": 2, "minute": 23}
